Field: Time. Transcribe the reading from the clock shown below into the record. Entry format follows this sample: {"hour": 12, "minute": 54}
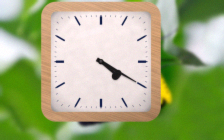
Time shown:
{"hour": 4, "minute": 20}
